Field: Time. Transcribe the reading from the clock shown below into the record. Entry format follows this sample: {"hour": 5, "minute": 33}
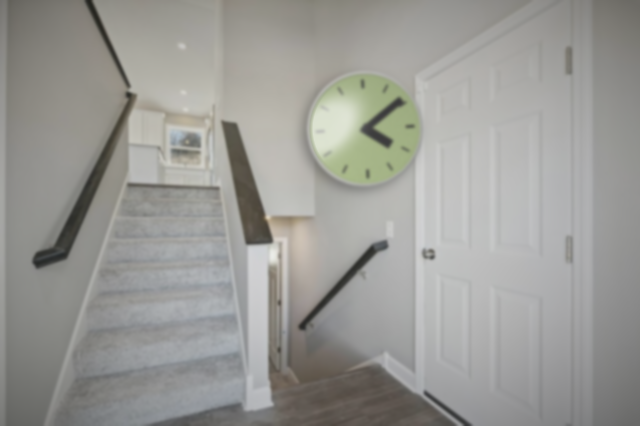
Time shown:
{"hour": 4, "minute": 9}
